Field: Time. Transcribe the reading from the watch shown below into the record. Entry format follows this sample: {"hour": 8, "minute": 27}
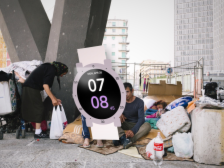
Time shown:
{"hour": 7, "minute": 8}
